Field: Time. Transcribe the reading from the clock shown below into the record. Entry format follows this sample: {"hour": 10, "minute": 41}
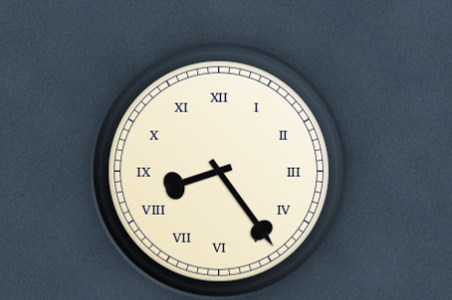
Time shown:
{"hour": 8, "minute": 24}
